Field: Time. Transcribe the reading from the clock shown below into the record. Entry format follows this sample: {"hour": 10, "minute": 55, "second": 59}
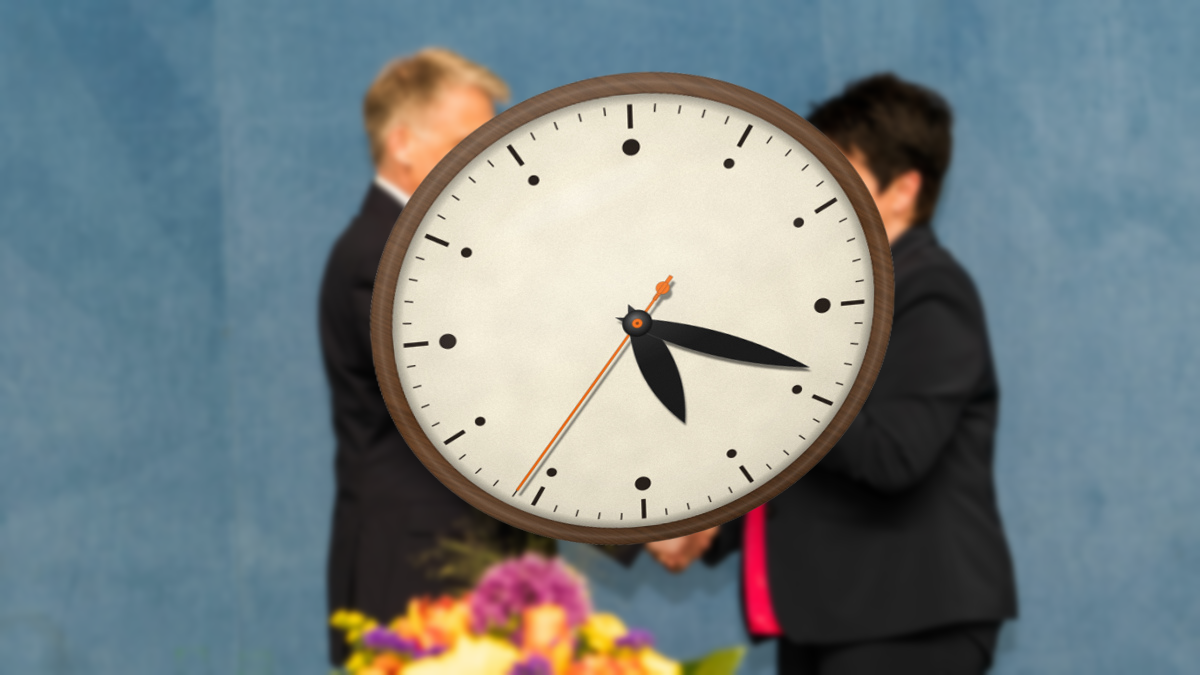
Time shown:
{"hour": 5, "minute": 18, "second": 36}
